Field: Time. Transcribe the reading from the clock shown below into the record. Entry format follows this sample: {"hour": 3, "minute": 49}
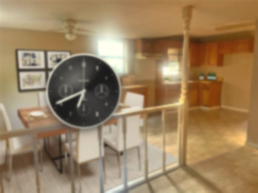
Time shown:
{"hour": 6, "minute": 41}
